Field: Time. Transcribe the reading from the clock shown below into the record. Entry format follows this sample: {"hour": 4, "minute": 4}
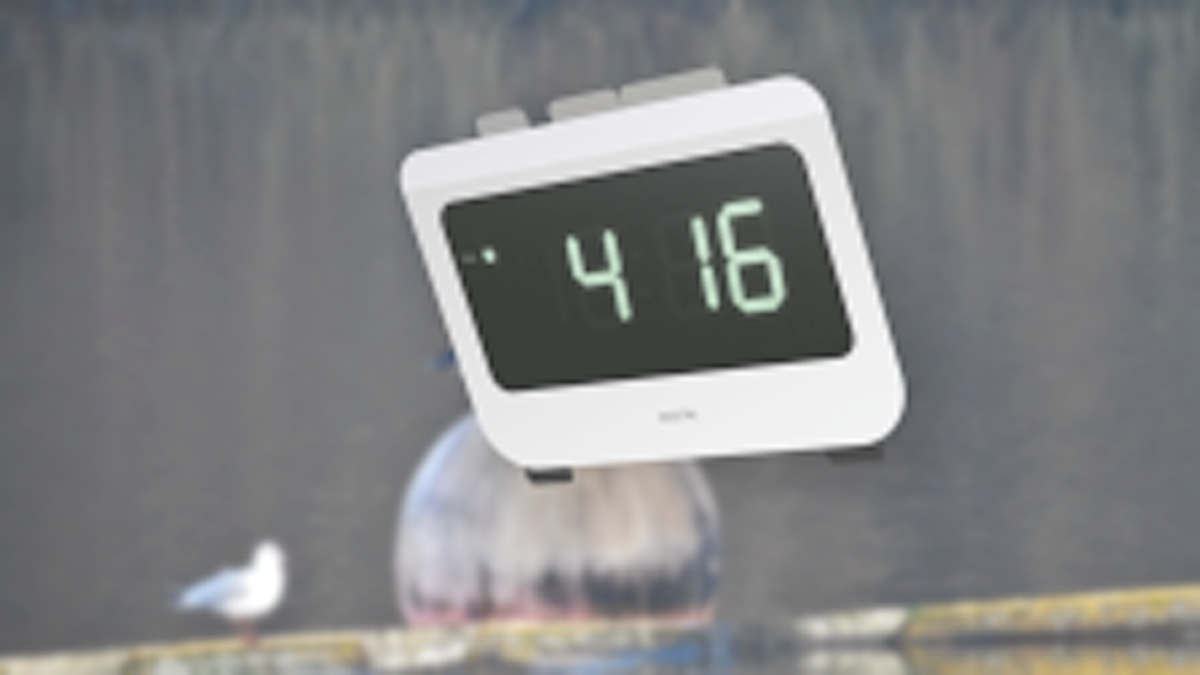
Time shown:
{"hour": 4, "minute": 16}
